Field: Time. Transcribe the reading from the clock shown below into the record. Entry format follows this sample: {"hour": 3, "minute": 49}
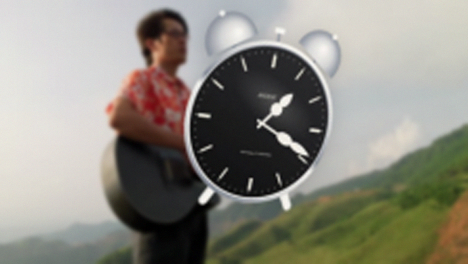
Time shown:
{"hour": 1, "minute": 19}
